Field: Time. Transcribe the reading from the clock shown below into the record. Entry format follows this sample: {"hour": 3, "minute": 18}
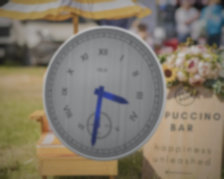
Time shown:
{"hour": 3, "minute": 31}
